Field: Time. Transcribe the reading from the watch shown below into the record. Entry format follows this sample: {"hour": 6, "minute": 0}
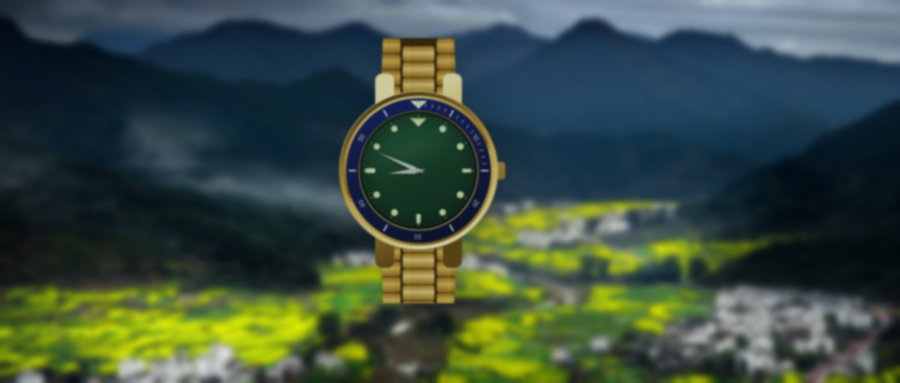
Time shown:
{"hour": 8, "minute": 49}
